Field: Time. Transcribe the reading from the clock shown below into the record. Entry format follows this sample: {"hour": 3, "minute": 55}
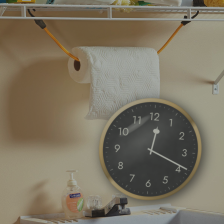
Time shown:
{"hour": 12, "minute": 19}
